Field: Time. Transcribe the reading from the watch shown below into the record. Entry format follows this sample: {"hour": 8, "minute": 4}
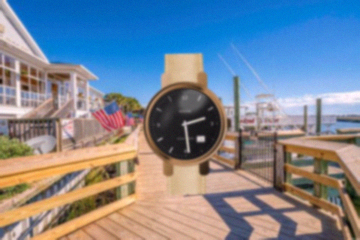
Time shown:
{"hour": 2, "minute": 29}
